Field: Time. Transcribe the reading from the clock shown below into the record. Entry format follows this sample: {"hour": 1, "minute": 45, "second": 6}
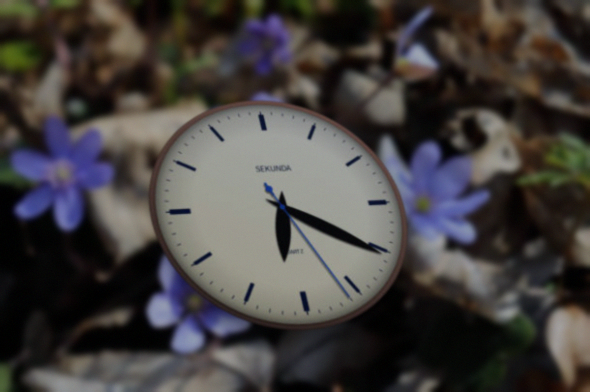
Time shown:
{"hour": 6, "minute": 20, "second": 26}
